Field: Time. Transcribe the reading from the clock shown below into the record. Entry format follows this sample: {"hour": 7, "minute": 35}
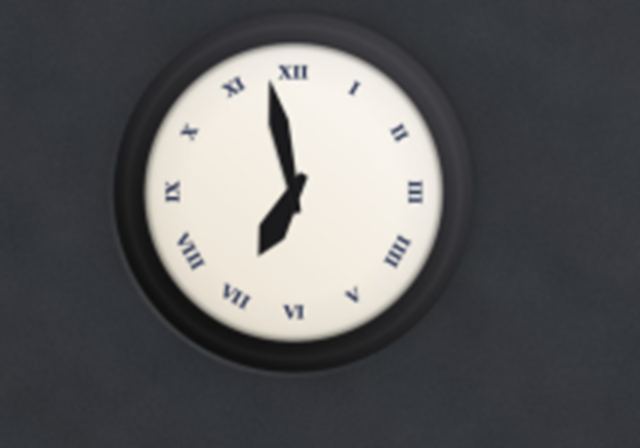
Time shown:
{"hour": 6, "minute": 58}
